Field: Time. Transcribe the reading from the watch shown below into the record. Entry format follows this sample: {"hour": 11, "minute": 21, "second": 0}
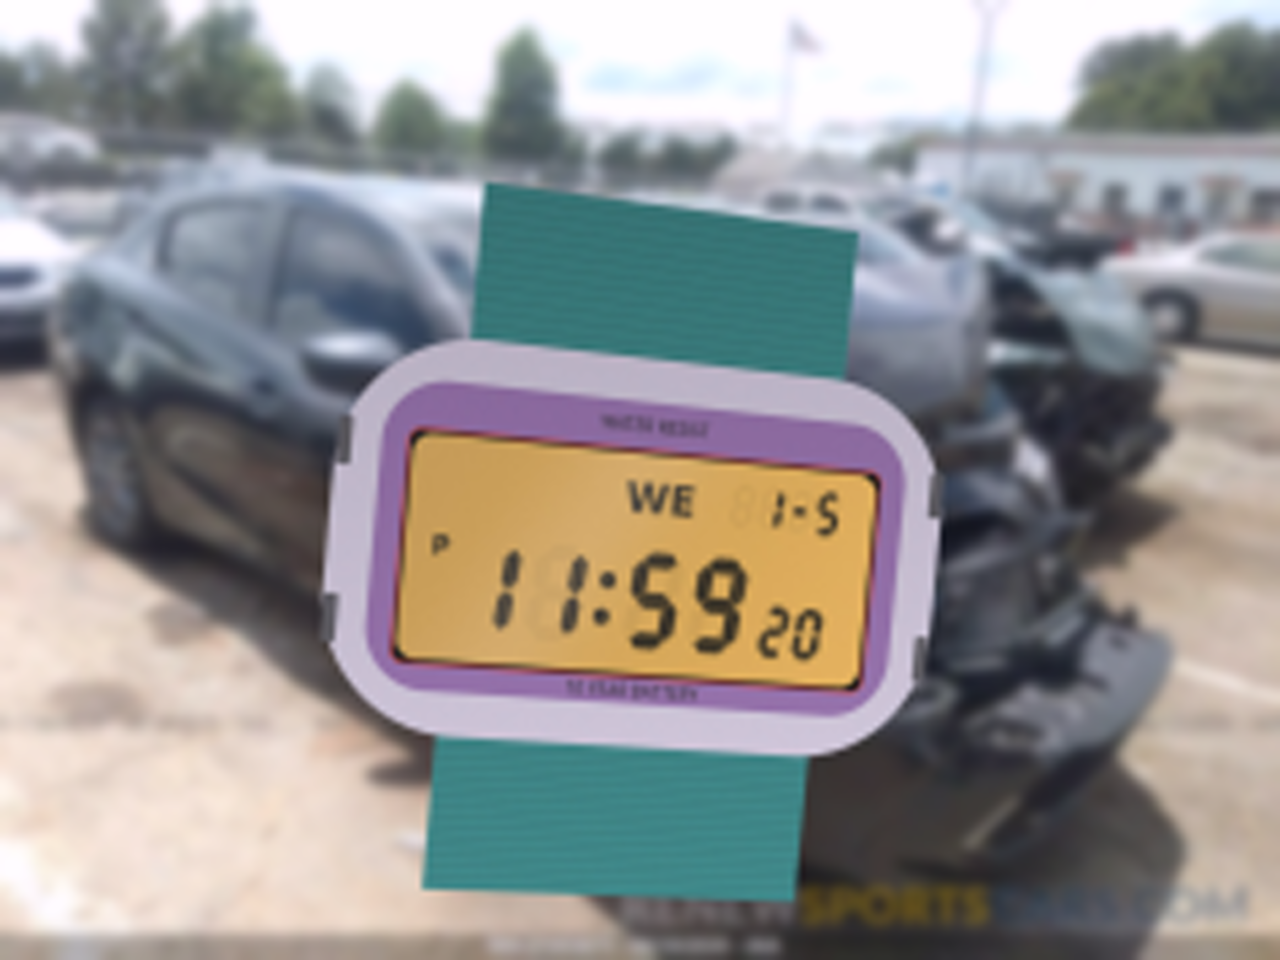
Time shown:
{"hour": 11, "minute": 59, "second": 20}
